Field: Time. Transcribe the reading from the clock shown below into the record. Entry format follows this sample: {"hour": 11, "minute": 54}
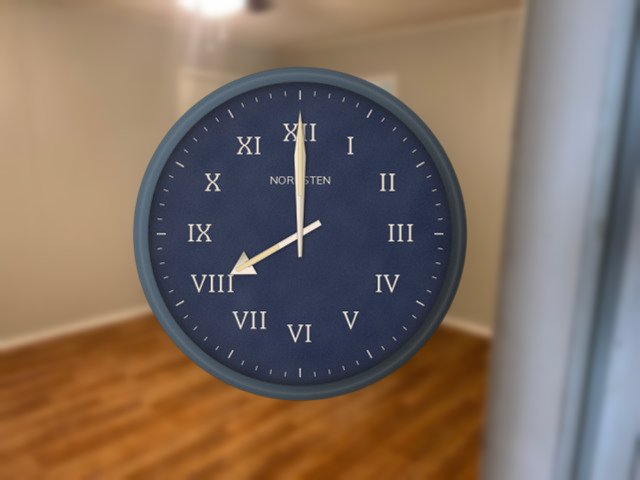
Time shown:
{"hour": 8, "minute": 0}
